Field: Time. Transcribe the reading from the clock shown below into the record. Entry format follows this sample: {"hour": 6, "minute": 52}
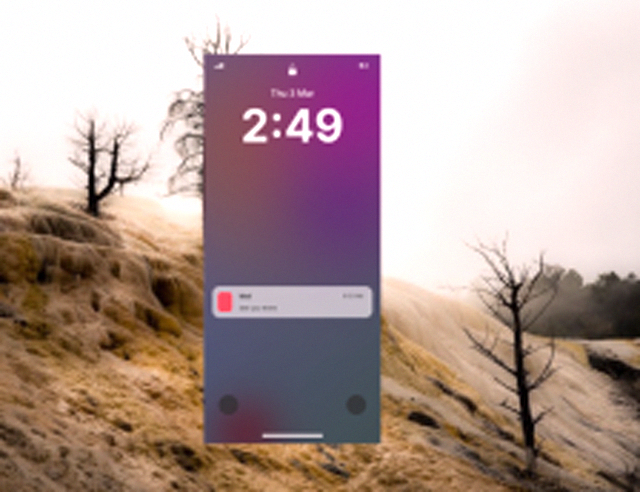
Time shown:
{"hour": 2, "minute": 49}
